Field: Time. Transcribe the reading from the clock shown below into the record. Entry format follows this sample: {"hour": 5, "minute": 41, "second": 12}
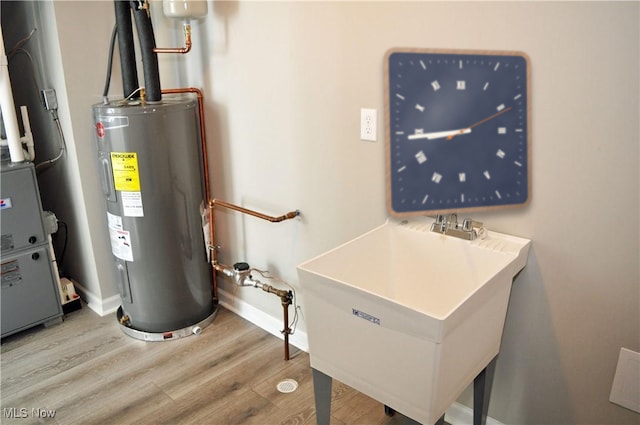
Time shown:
{"hour": 8, "minute": 44, "second": 11}
